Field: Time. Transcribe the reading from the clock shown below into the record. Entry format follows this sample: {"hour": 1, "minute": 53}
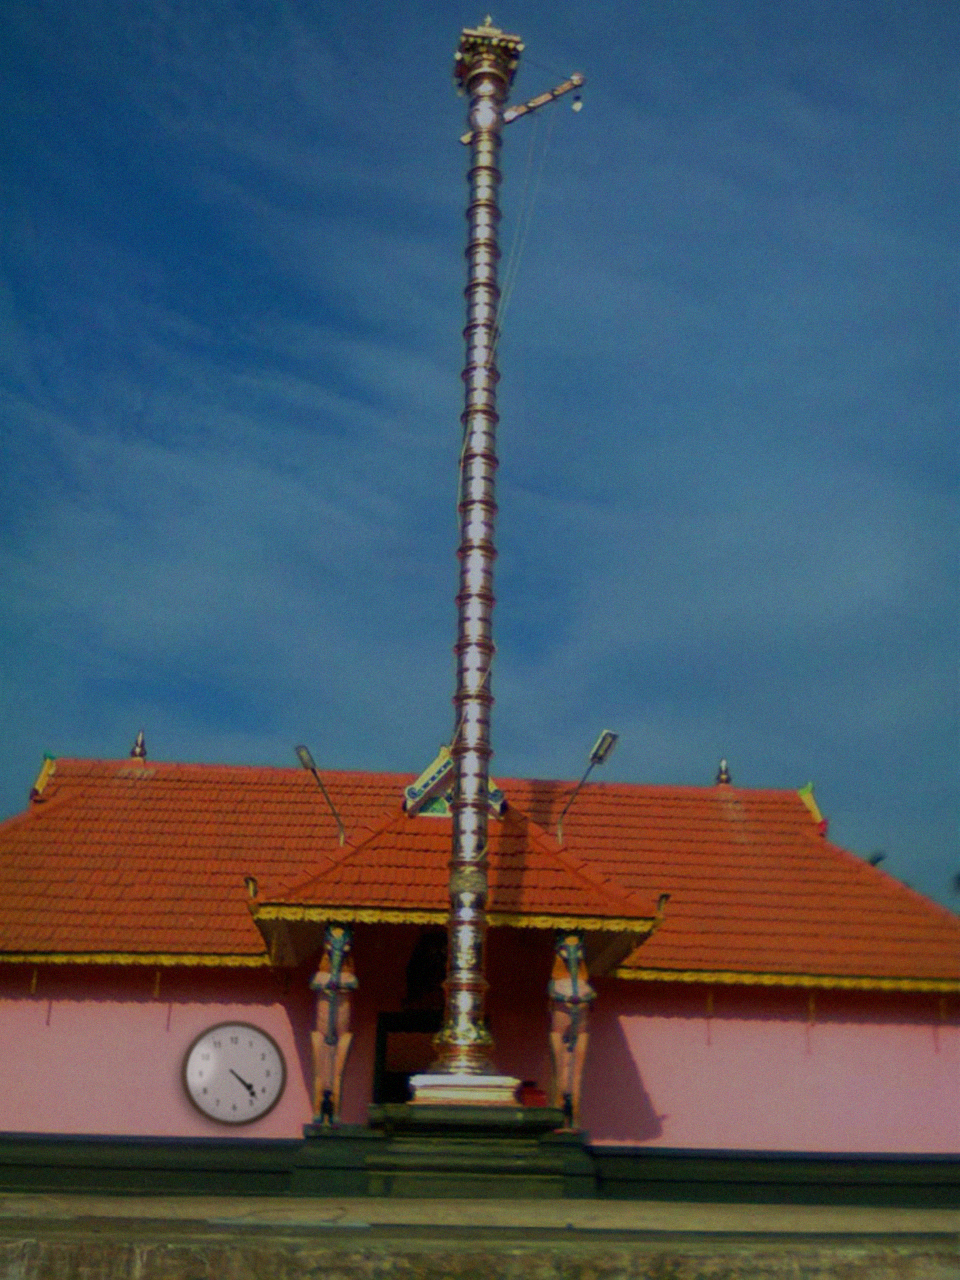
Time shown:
{"hour": 4, "minute": 23}
